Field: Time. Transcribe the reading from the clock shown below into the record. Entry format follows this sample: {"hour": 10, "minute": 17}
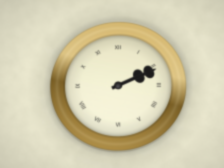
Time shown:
{"hour": 2, "minute": 11}
